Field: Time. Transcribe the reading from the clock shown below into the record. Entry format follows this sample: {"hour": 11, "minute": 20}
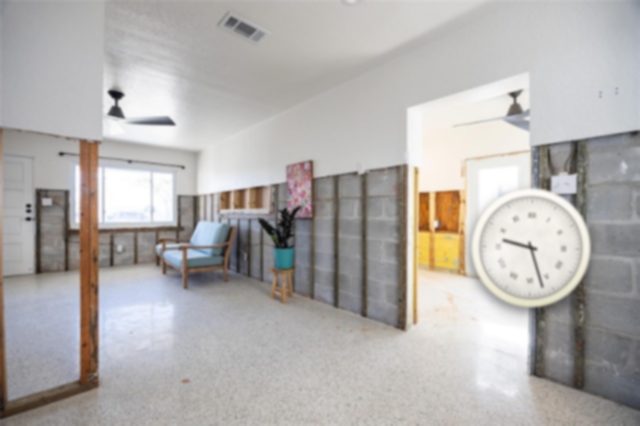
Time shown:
{"hour": 9, "minute": 27}
